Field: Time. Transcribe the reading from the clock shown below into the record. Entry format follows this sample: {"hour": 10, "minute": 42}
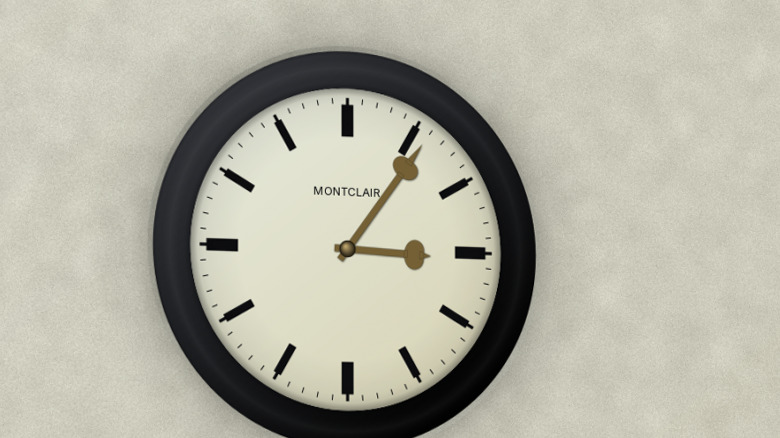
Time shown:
{"hour": 3, "minute": 6}
